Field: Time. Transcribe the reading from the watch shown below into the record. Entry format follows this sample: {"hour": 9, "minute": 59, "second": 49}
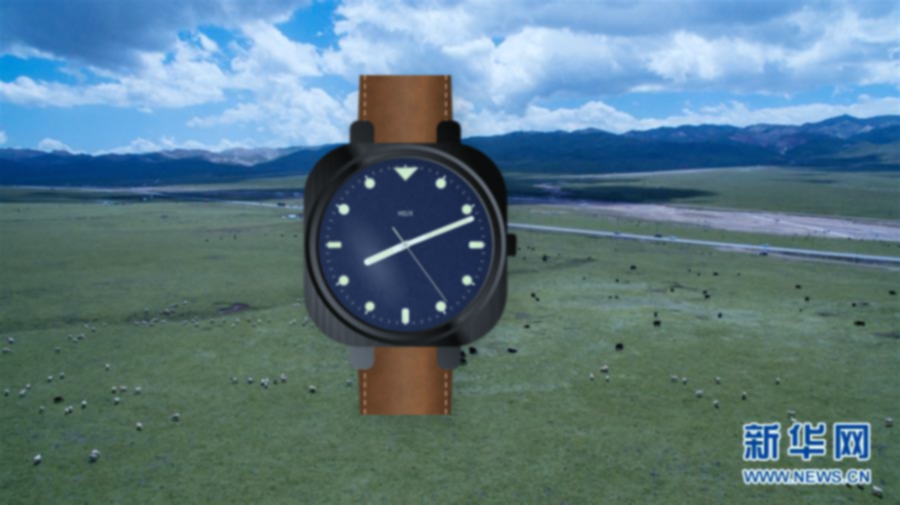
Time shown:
{"hour": 8, "minute": 11, "second": 24}
